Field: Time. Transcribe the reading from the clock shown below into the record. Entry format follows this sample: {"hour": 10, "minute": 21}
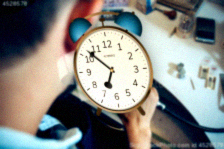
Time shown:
{"hour": 6, "minute": 52}
